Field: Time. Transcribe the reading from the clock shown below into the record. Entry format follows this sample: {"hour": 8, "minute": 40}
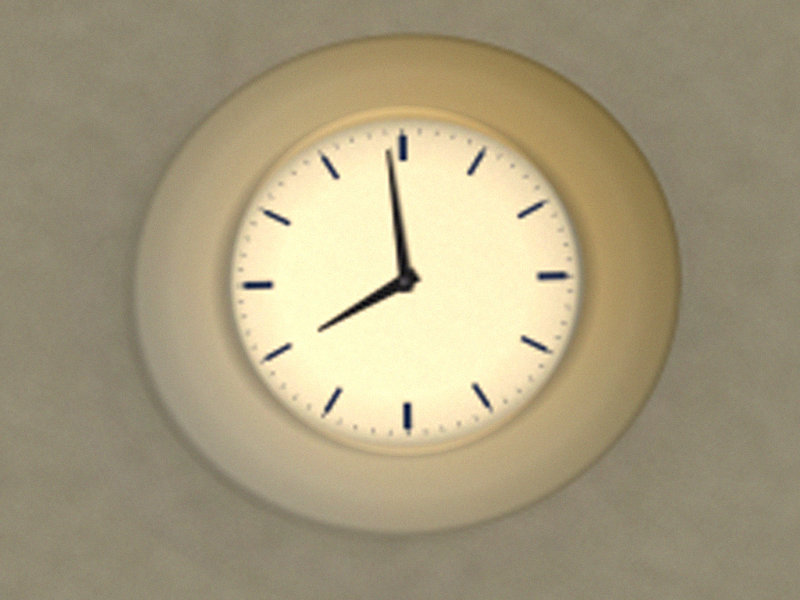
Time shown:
{"hour": 7, "minute": 59}
